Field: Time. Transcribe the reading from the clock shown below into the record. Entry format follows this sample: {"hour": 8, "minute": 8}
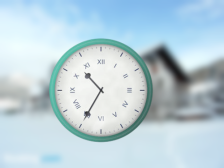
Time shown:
{"hour": 10, "minute": 35}
